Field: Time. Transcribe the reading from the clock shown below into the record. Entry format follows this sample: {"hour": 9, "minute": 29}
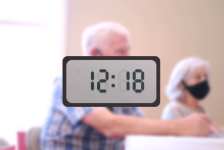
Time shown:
{"hour": 12, "minute": 18}
